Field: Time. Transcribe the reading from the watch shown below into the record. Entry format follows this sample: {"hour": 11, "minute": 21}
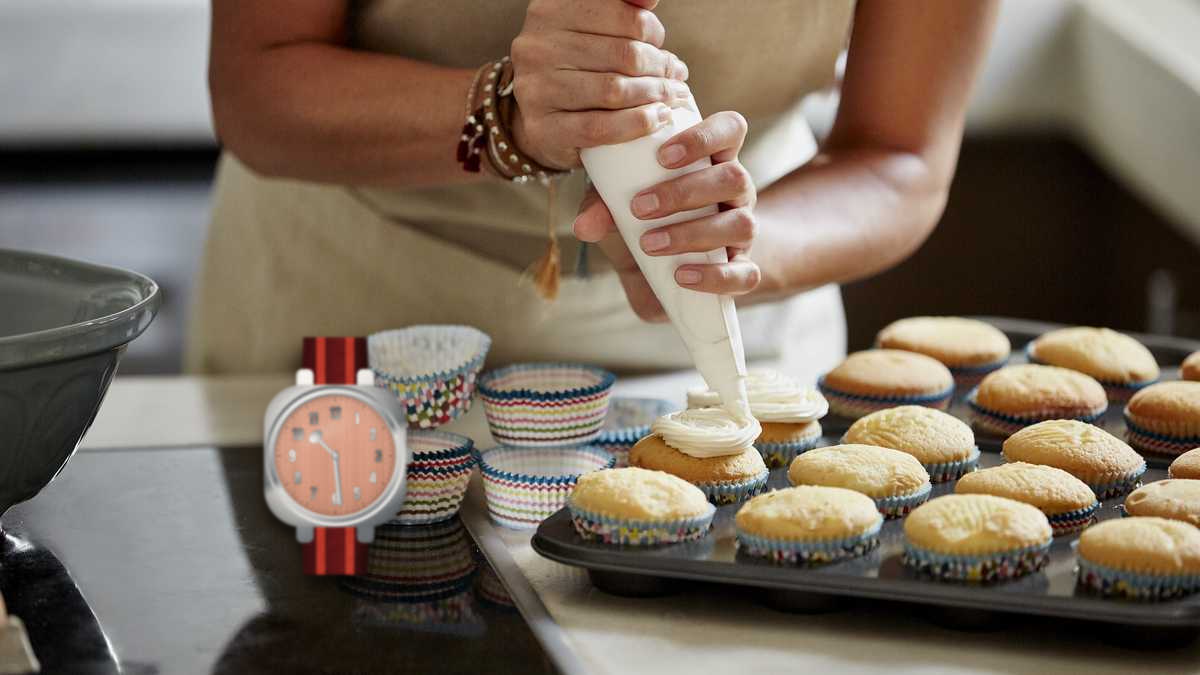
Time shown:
{"hour": 10, "minute": 29}
